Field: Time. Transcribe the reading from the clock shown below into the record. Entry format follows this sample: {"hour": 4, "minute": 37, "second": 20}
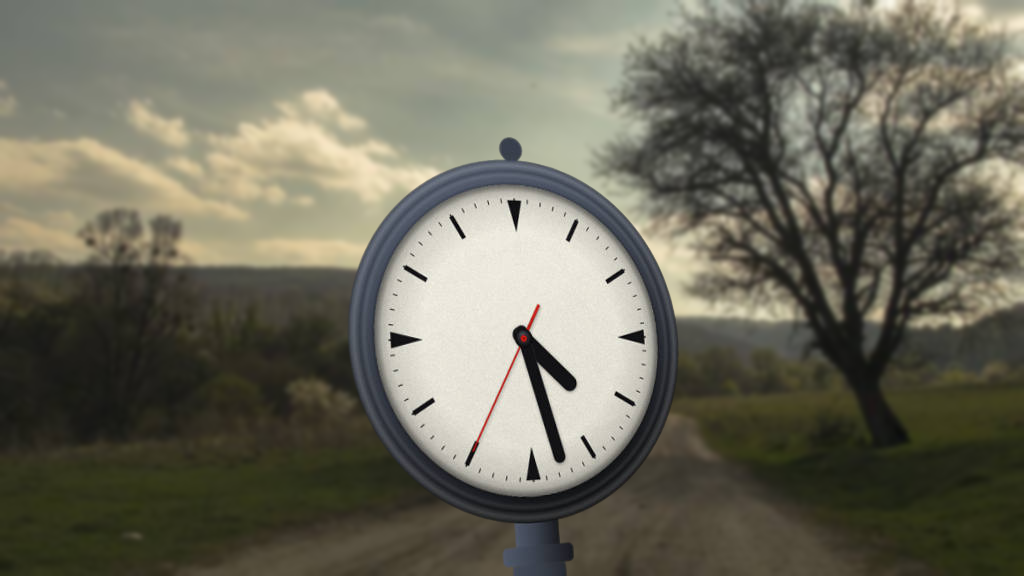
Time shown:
{"hour": 4, "minute": 27, "second": 35}
